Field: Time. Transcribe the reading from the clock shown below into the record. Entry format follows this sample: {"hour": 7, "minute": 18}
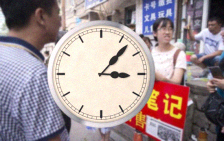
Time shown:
{"hour": 3, "minute": 7}
